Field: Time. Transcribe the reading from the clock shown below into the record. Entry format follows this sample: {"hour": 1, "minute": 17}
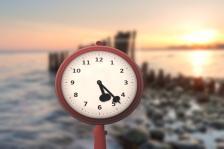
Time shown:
{"hour": 5, "minute": 23}
